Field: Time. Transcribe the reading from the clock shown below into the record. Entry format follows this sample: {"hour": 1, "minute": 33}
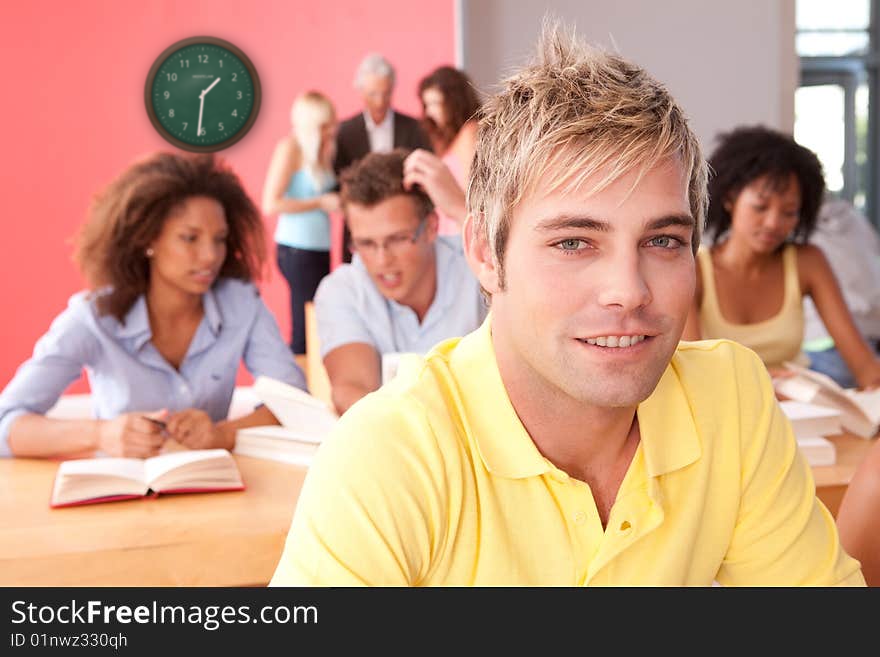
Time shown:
{"hour": 1, "minute": 31}
